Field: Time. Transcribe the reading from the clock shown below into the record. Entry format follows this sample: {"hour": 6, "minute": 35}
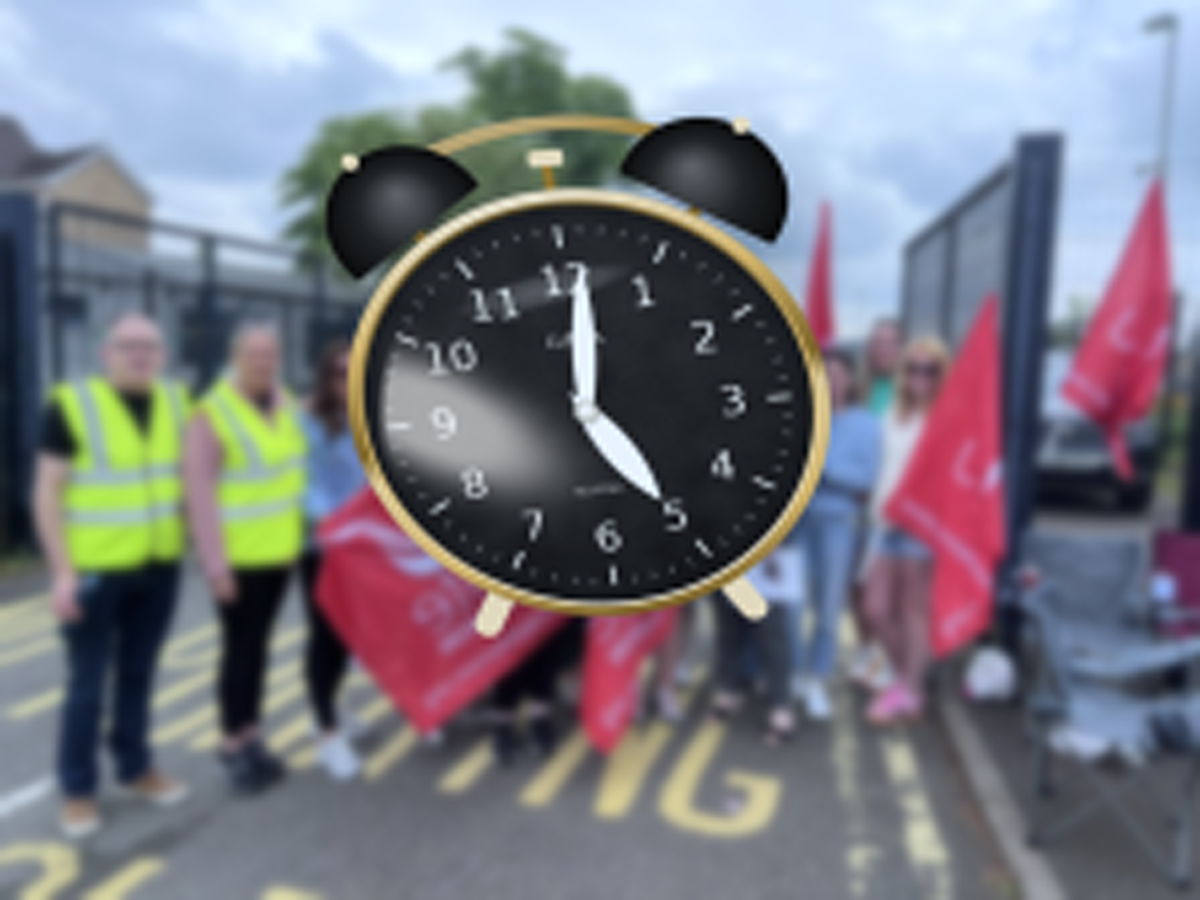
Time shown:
{"hour": 5, "minute": 1}
